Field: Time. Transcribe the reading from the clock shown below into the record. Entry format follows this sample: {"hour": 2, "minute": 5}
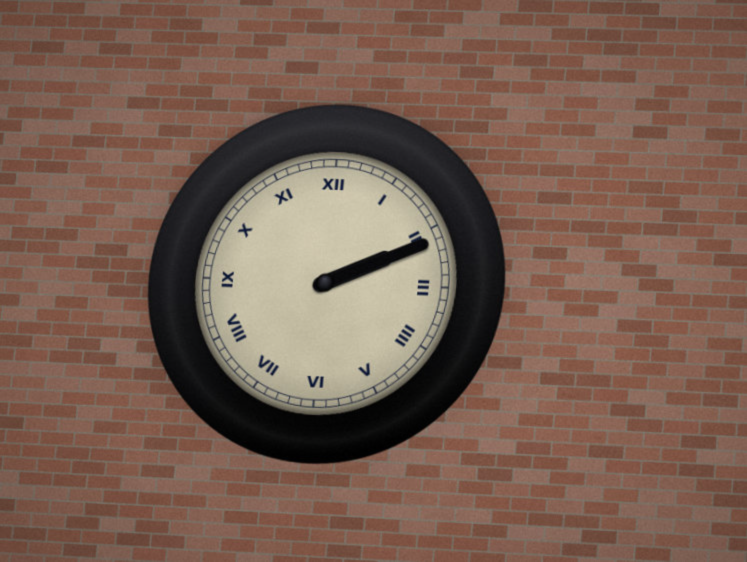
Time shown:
{"hour": 2, "minute": 11}
